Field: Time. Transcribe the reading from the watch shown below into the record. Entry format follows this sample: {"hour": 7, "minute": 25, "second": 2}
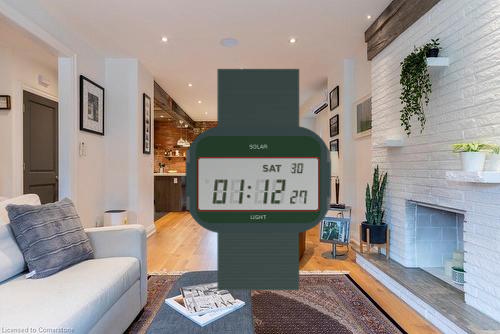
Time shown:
{"hour": 1, "minute": 12, "second": 27}
